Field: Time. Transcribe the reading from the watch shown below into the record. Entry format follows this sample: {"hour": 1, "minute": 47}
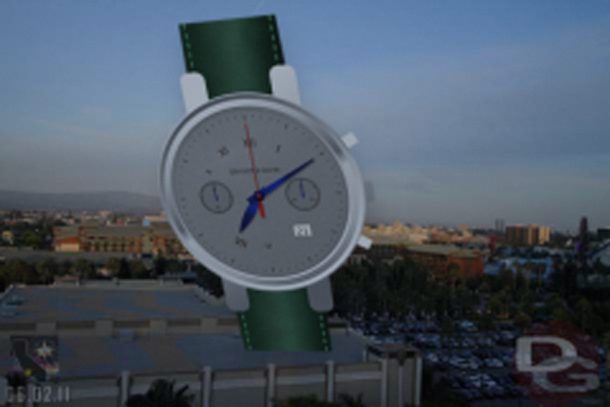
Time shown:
{"hour": 7, "minute": 10}
